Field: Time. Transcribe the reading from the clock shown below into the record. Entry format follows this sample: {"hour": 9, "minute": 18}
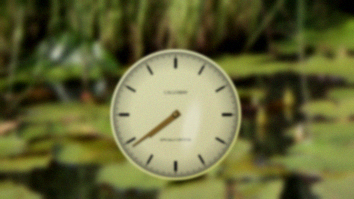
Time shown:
{"hour": 7, "minute": 39}
